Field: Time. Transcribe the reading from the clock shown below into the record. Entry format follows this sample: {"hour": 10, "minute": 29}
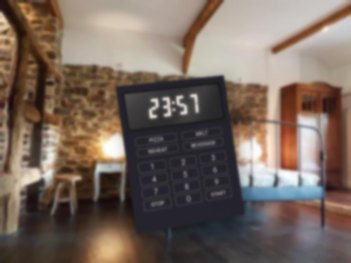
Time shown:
{"hour": 23, "minute": 57}
